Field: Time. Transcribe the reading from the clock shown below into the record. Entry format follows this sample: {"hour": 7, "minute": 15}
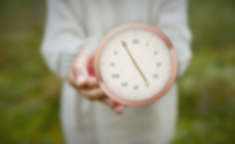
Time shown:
{"hour": 4, "minute": 55}
